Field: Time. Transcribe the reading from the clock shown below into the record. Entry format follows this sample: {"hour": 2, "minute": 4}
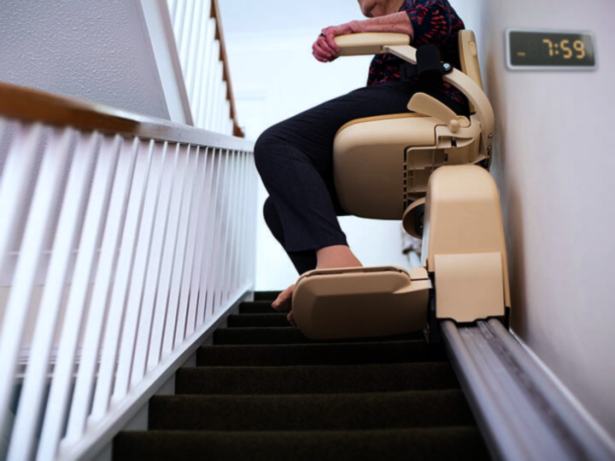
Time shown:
{"hour": 7, "minute": 59}
